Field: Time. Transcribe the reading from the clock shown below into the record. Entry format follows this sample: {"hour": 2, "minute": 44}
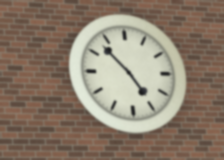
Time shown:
{"hour": 4, "minute": 53}
